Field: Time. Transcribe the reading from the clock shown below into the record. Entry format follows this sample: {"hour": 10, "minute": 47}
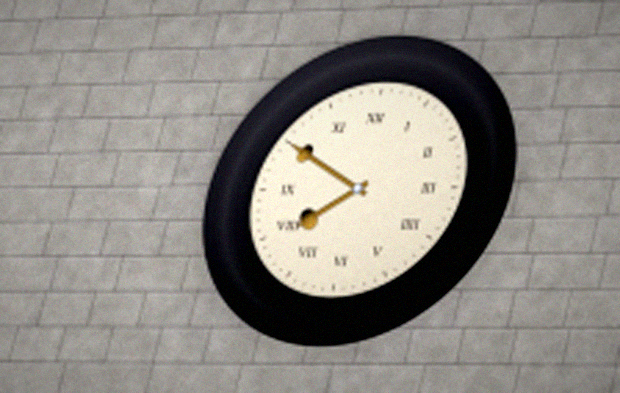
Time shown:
{"hour": 7, "minute": 50}
